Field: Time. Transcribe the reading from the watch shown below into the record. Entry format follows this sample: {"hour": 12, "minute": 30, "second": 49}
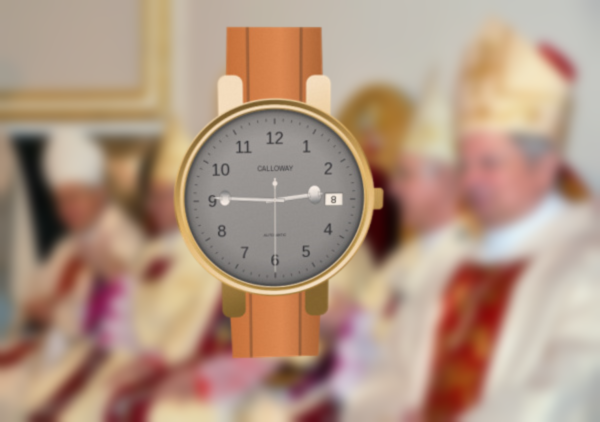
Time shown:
{"hour": 2, "minute": 45, "second": 30}
